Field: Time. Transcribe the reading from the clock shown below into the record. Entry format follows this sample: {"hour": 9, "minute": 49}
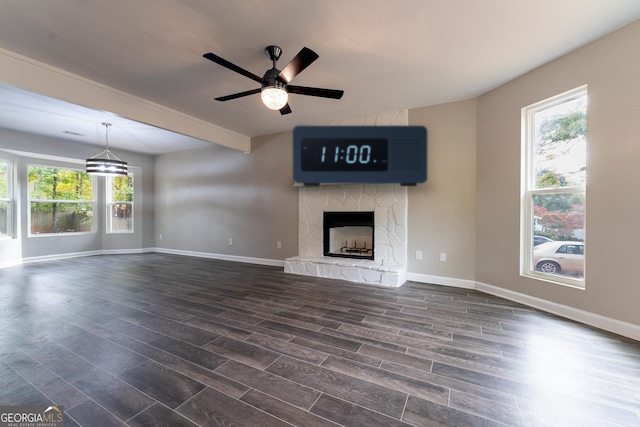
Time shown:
{"hour": 11, "minute": 0}
